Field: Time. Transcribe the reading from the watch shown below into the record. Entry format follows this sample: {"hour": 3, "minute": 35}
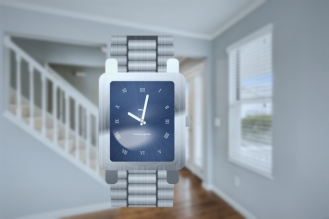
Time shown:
{"hour": 10, "minute": 2}
